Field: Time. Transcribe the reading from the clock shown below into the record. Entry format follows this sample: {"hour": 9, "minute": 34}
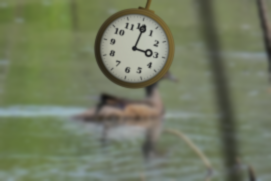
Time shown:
{"hour": 3, "minute": 1}
